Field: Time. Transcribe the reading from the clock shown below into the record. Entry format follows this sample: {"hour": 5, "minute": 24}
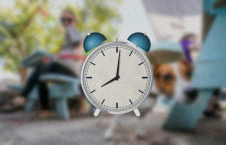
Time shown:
{"hour": 8, "minute": 1}
